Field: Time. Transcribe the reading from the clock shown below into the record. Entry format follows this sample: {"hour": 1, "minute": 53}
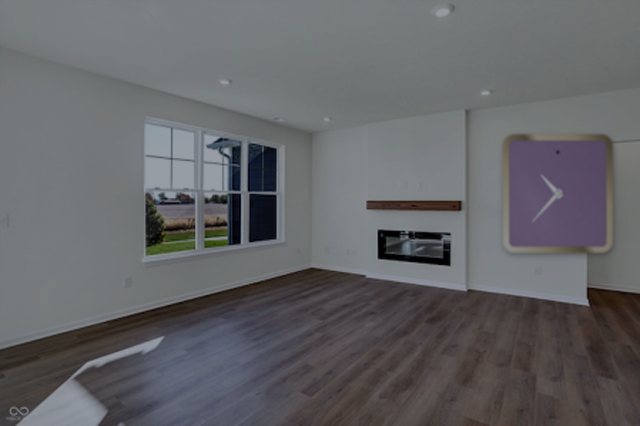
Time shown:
{"hour": 10, "minute": 37}
